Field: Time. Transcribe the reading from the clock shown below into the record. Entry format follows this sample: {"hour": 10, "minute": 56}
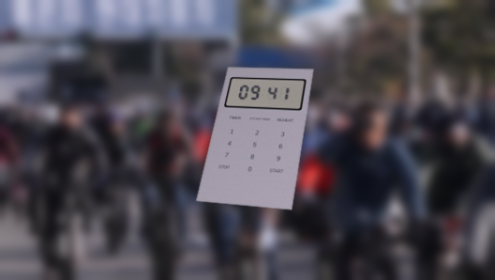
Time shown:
{"hour": 9, "minute": 41}
